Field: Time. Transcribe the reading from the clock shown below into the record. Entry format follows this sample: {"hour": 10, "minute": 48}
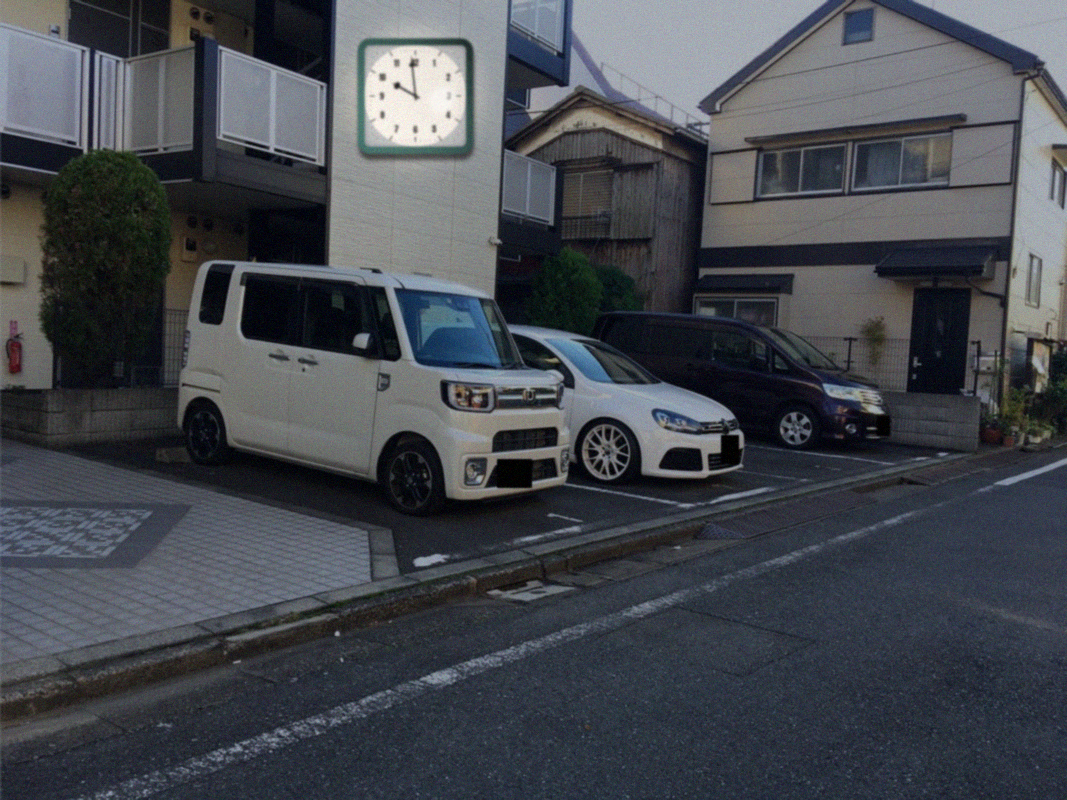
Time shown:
{"hour": 9, "minute": 59}
